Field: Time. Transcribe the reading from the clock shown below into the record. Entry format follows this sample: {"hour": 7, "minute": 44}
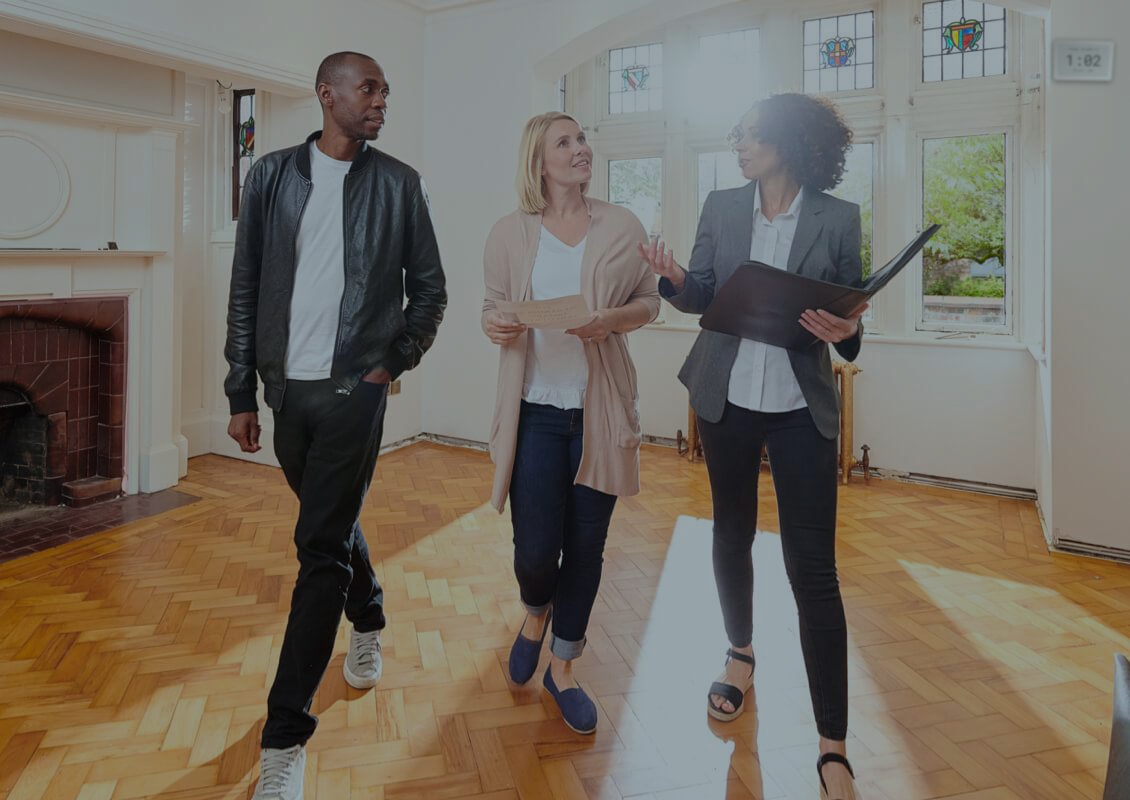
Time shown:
{"hour": 1, "minute": 2}
